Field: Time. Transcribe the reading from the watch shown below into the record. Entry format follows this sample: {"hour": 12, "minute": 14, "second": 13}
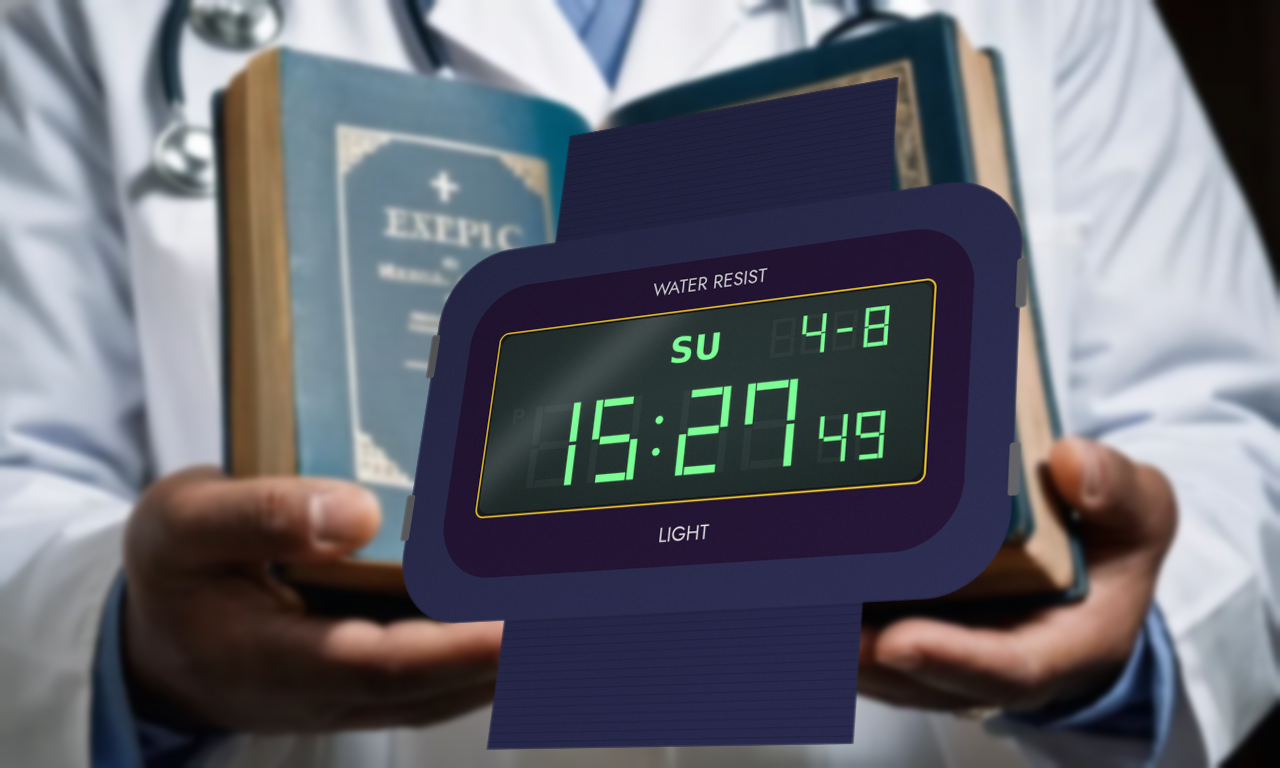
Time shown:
{"hour": 15, "minute": 27, "second": 49}
